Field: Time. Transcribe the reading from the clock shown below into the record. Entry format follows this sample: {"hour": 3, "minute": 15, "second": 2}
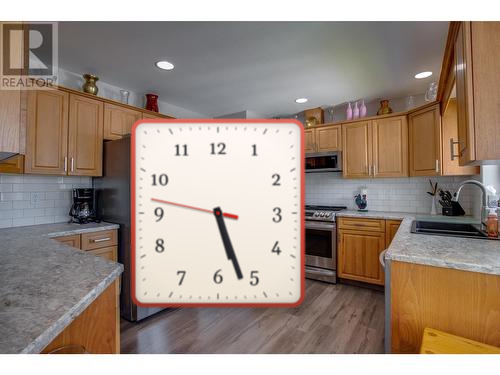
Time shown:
{"hour": 5, "minute": 26, "second": 47}
